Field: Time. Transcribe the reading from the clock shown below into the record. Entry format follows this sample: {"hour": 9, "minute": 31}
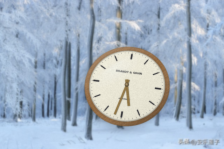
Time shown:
{"hour": 5, "minute": 32}
